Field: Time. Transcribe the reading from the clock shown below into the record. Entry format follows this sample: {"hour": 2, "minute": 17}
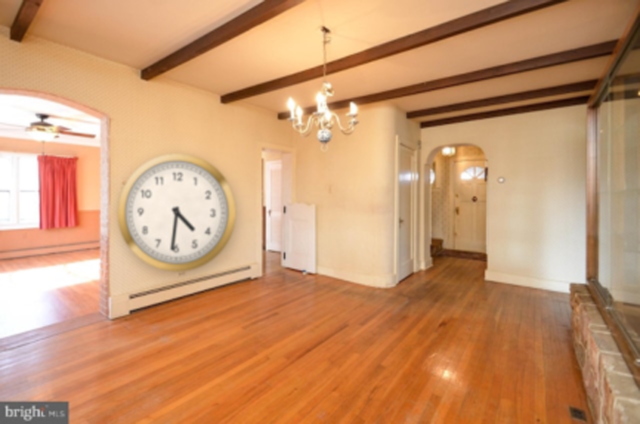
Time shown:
{"hour": 4, "minute": 31}
